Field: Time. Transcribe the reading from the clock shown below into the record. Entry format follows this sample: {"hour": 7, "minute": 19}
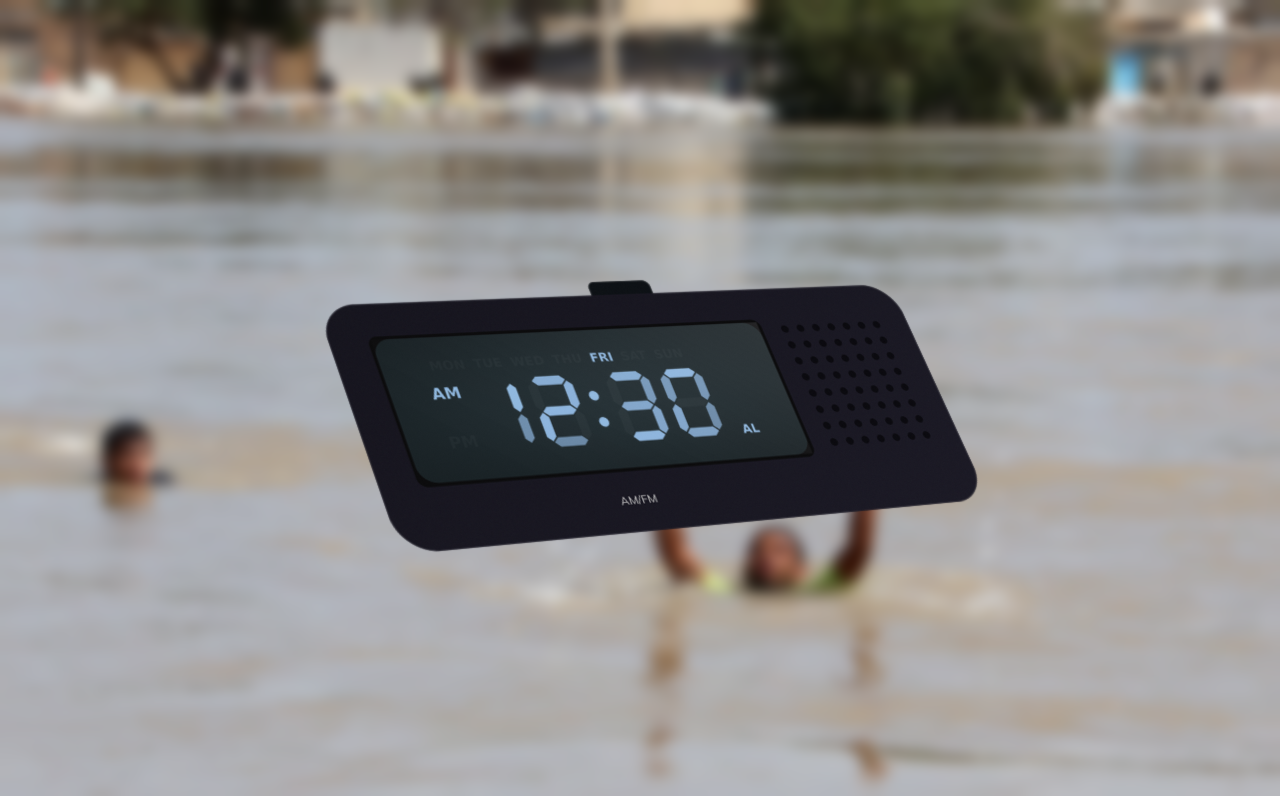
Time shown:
{"hour": 12, "minute": 30}
